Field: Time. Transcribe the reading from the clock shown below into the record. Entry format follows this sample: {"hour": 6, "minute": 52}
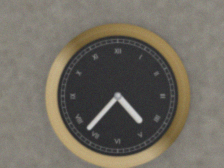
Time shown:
{"hour": 4, "minute": 37}
